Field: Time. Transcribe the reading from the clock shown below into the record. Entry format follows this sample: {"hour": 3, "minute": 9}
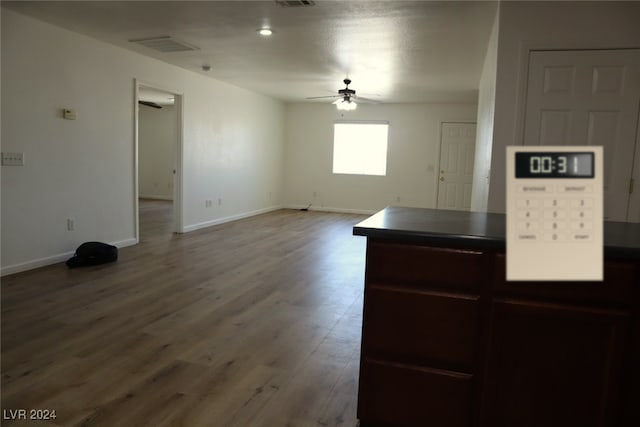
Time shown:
{"hour": 0, "minute": 31}
